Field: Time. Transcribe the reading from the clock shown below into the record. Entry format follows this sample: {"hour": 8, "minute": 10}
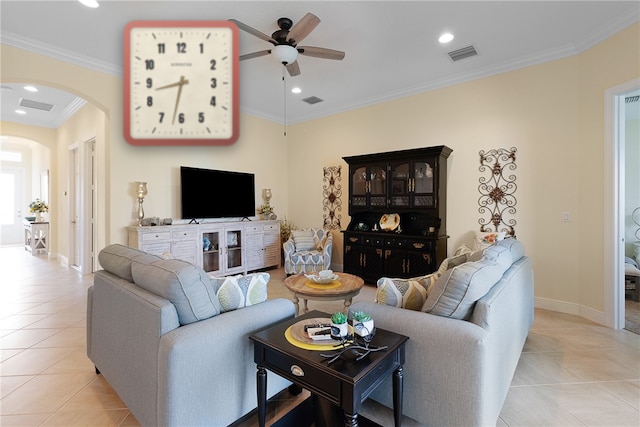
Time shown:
{"hour": 8, "minute": 32}
